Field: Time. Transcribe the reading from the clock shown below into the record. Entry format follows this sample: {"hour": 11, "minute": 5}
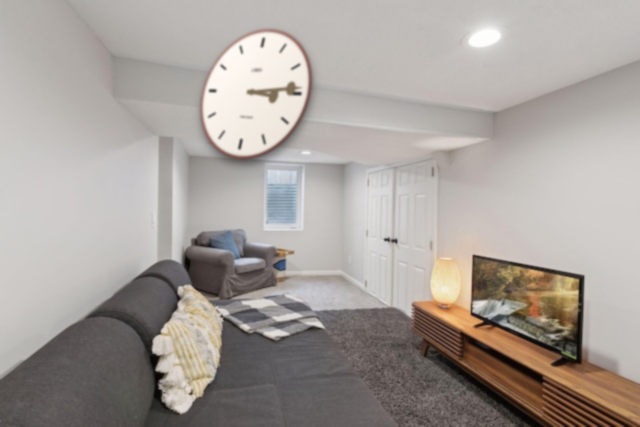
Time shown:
{"hour": 3, "minute": 14}
